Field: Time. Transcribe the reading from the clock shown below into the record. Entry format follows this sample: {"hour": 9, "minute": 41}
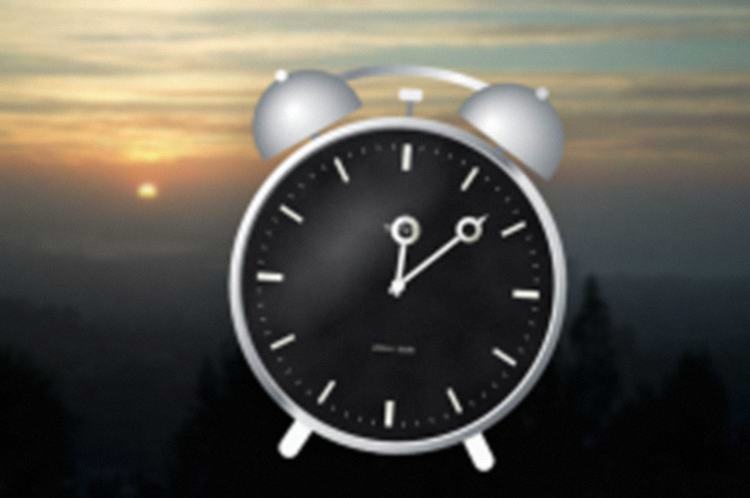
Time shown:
{"hour": 12, "minute": 8}
